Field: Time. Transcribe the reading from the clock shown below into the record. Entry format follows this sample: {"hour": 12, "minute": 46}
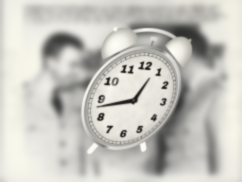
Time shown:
{"hour": 12, "minute": 43}
